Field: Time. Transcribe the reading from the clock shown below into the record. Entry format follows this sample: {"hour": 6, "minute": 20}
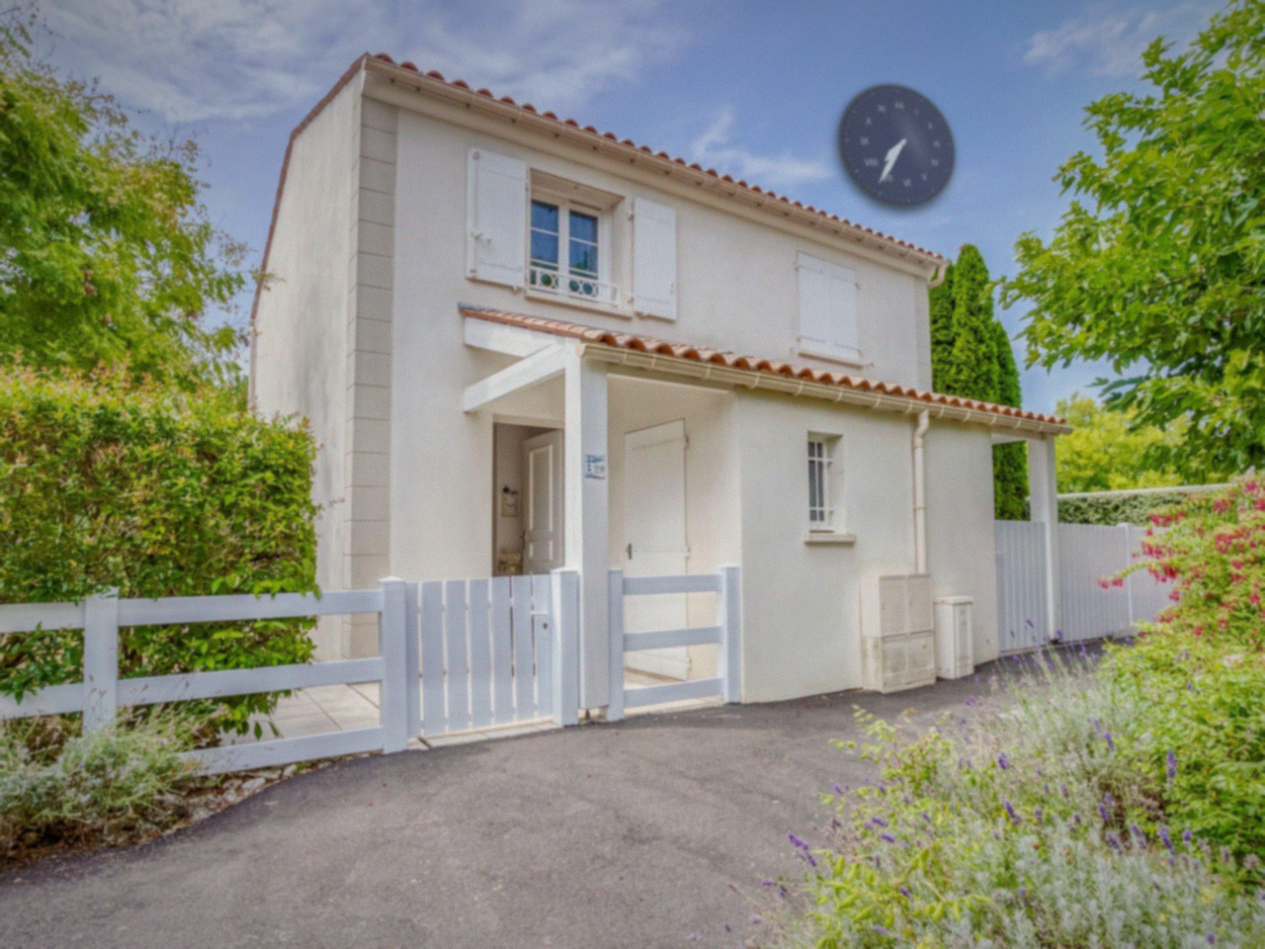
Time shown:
{"hour": 7, "minute": 36}
